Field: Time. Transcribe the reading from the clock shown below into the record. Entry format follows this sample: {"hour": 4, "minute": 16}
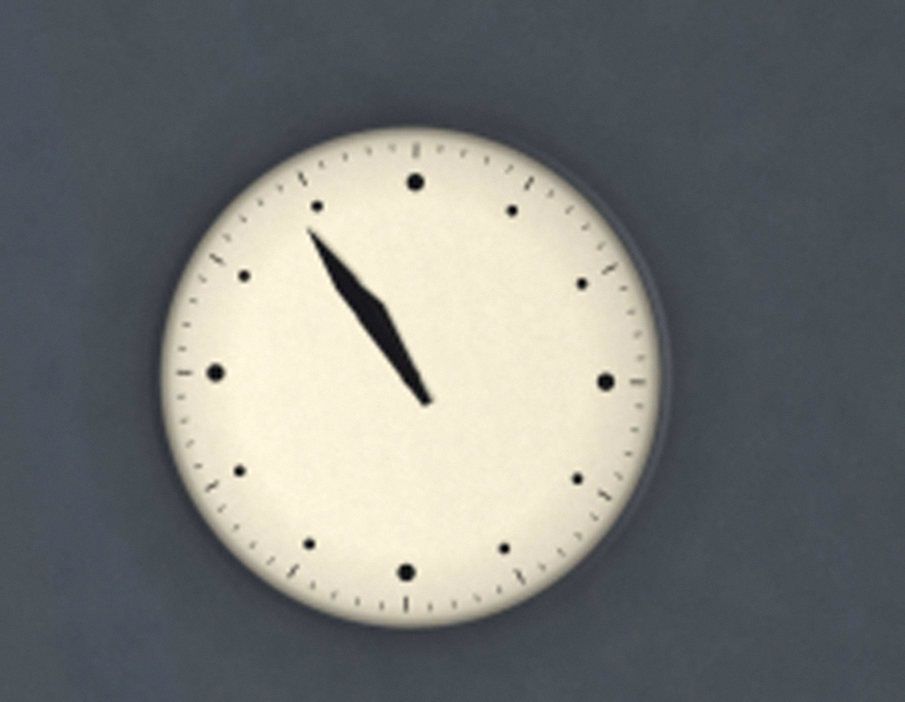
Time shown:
{"hour": 10, "minute": 54}
